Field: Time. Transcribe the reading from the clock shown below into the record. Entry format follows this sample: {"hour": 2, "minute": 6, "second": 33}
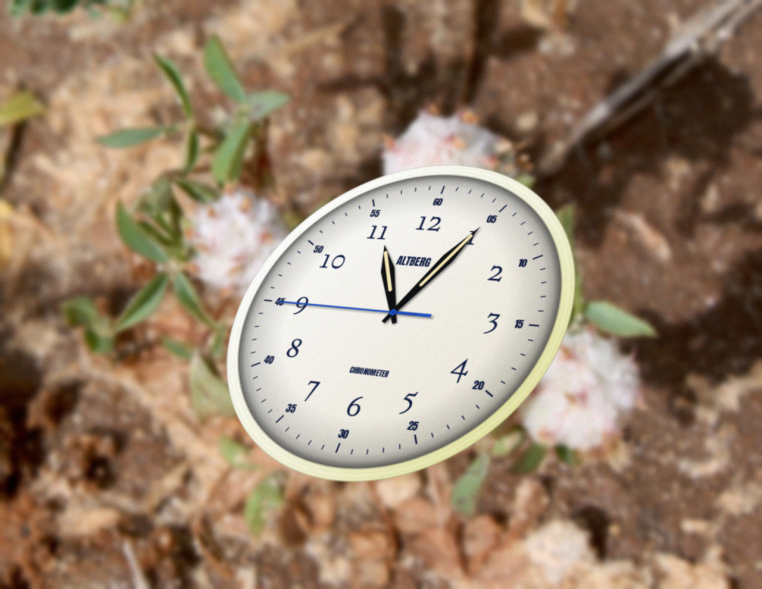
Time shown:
{"hour": 11, "minute": 4, "second": 45}
